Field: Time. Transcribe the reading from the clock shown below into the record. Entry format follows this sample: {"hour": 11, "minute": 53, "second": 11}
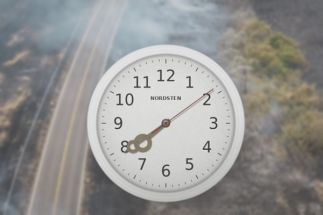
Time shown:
{"hour": 7, "minute": 39, "second": 9}
